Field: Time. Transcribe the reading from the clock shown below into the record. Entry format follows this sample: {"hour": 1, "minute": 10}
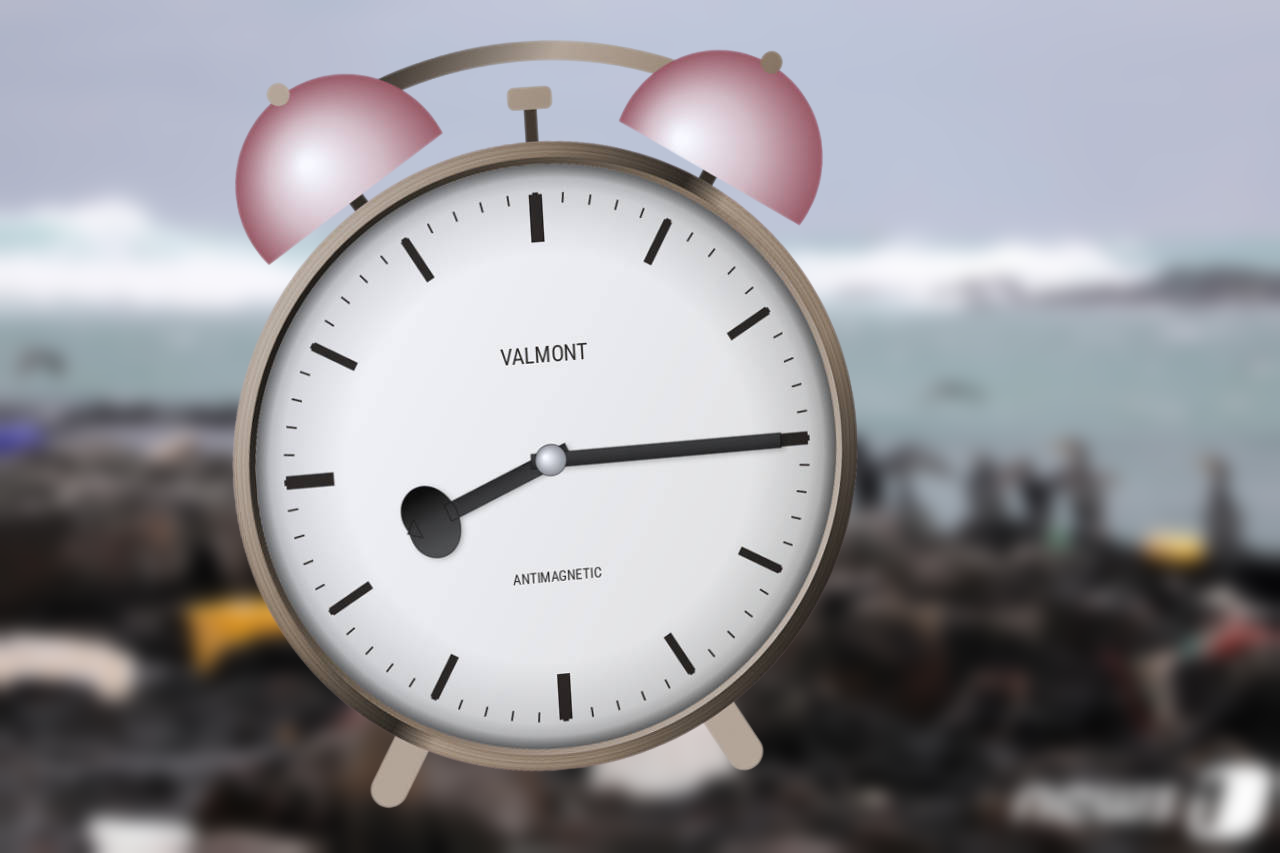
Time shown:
{"hour": 8, "minute": 15}
